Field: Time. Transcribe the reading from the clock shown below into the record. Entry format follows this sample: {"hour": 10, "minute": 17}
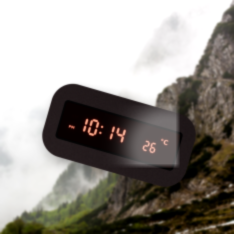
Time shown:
{"hour": 10, "minute": 14}
